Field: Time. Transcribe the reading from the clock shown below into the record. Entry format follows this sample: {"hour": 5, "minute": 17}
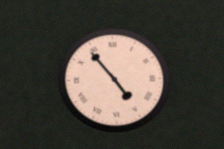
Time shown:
{"hour": 4, "minute": 54}
